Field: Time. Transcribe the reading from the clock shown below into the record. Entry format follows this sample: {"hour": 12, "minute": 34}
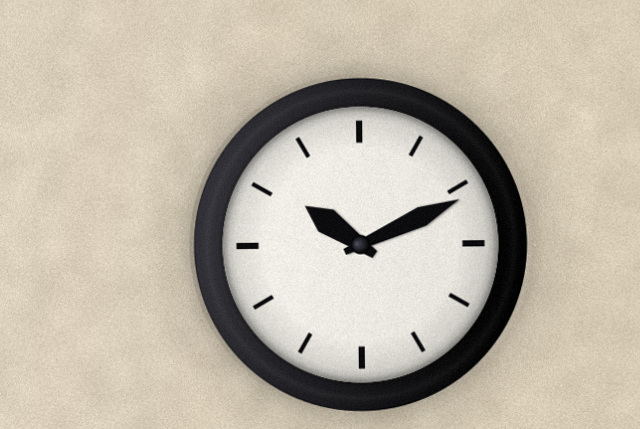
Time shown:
{"hour": 10, "minute": 11}
